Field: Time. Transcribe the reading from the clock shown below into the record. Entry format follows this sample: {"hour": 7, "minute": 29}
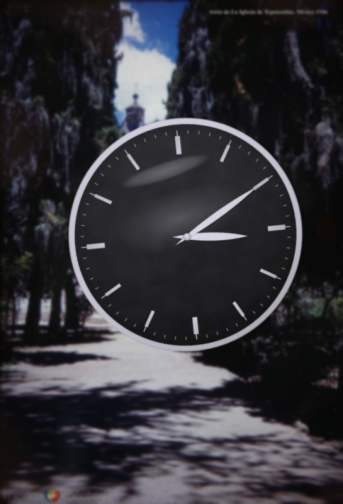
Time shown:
{"hour": 3, "minute": 10}
